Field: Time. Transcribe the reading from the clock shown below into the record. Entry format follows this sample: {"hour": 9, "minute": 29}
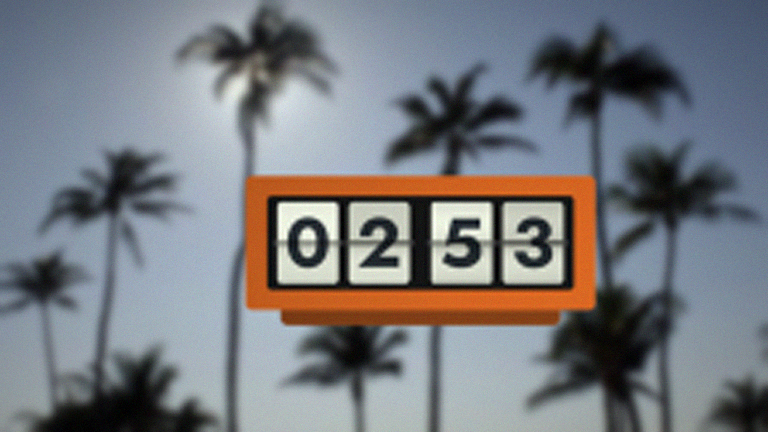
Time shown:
{"hour": 2, "minute": 53}
